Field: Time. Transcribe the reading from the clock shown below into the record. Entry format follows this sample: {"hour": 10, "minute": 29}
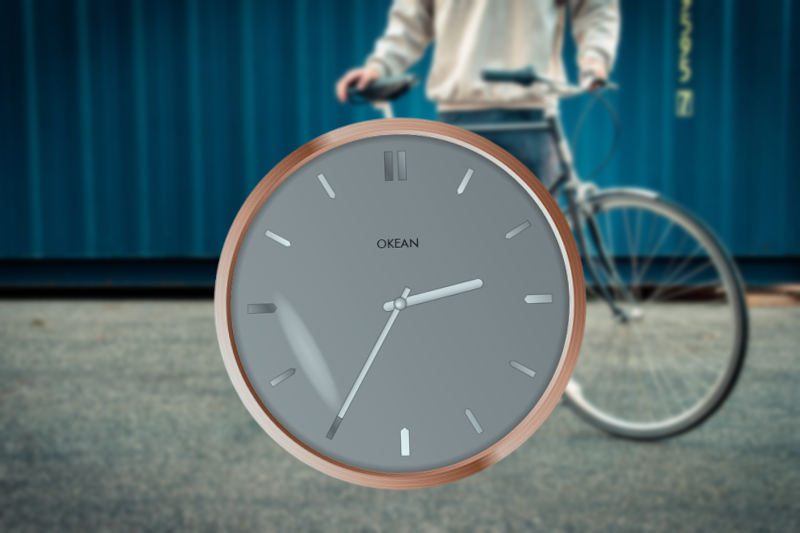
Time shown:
{"hour": 2, "minute": 35}
